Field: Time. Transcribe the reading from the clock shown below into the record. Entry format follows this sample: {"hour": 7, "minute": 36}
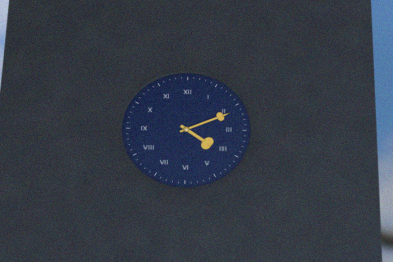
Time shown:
{"hour": 4, "minute": 11}
